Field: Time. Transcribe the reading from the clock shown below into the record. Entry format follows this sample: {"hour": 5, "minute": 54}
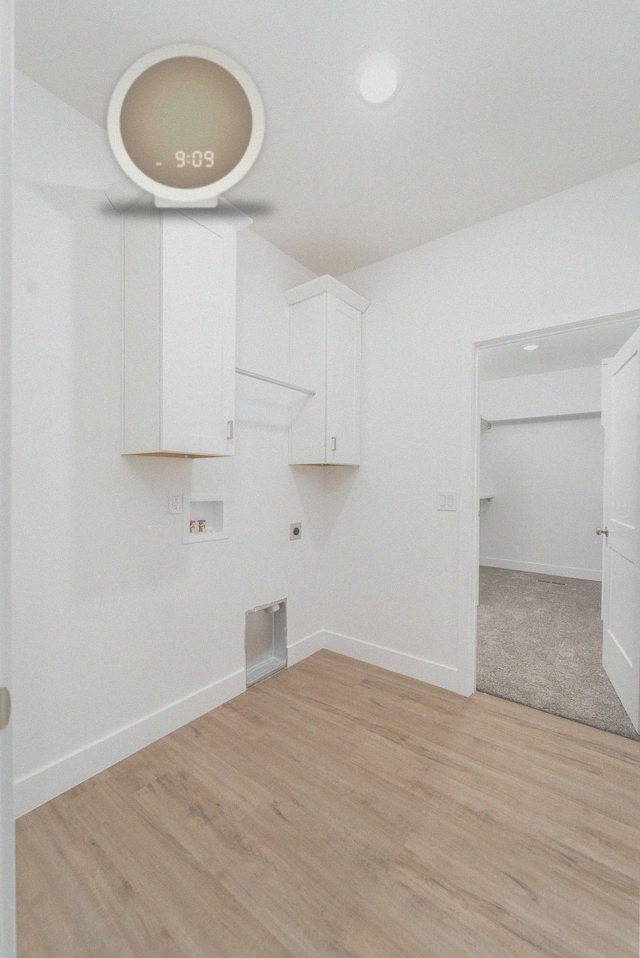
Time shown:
{"hour": 9, "minute": 9}
